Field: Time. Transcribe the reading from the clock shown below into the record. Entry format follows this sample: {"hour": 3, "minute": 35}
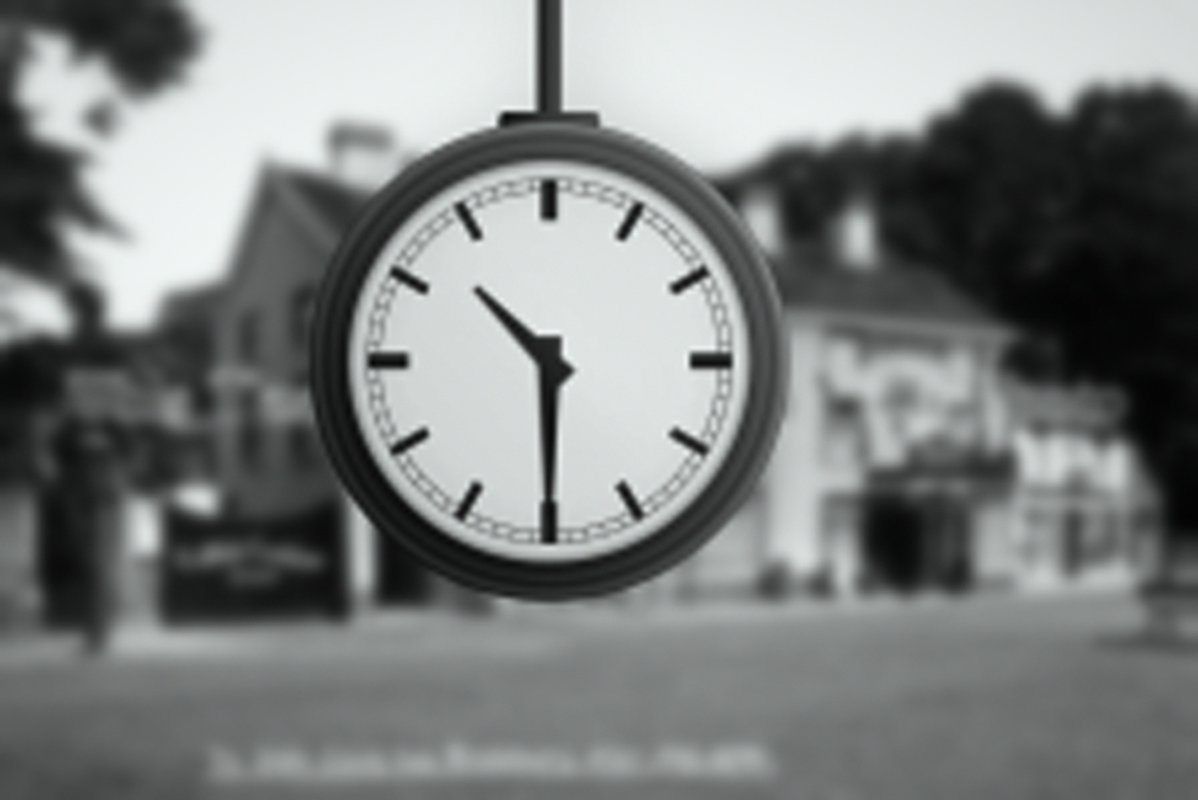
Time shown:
{"hour": 10, "minute": 30}
